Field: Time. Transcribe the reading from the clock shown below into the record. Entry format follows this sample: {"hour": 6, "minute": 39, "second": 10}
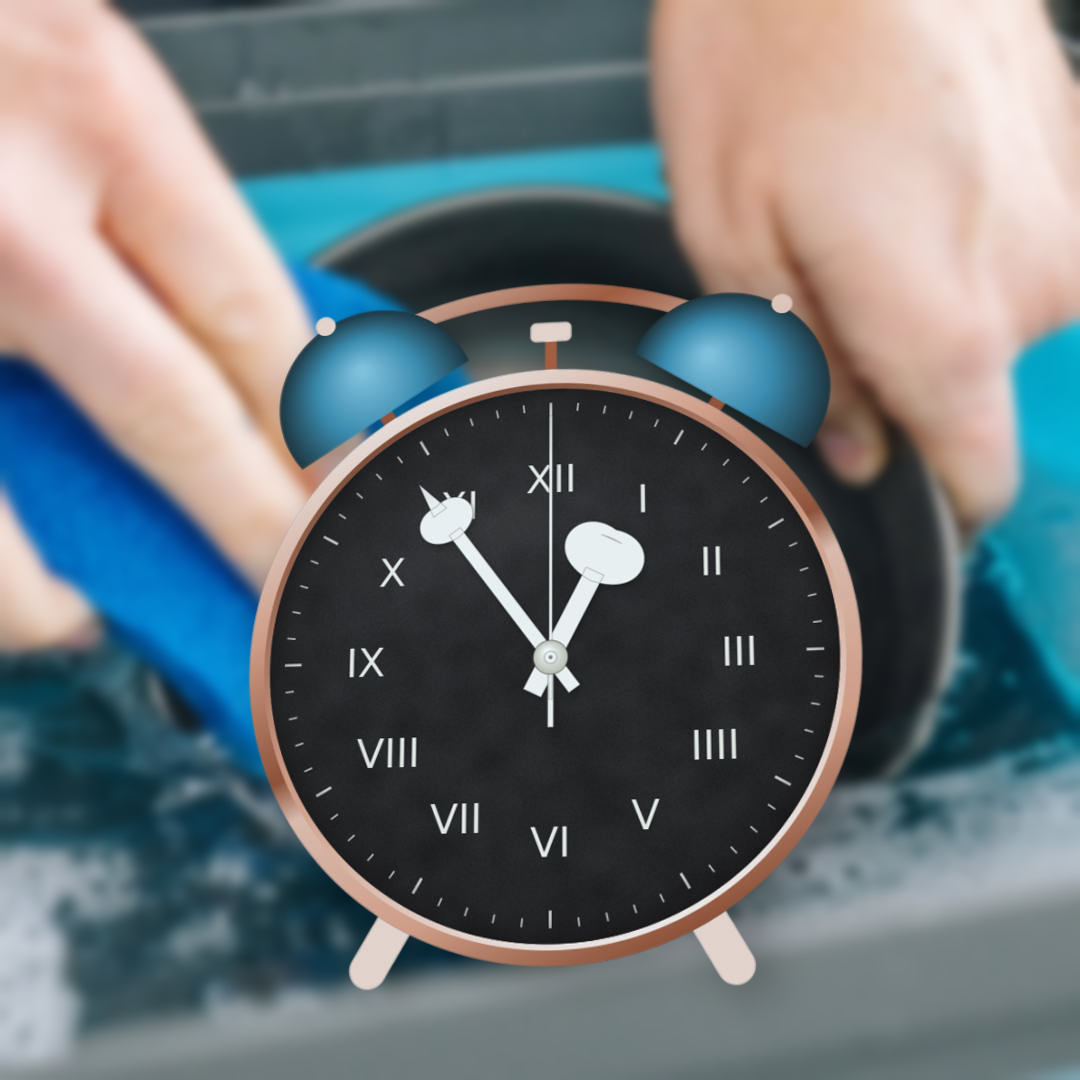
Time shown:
{"hour": 12, "minute": 54, "second": 0}
